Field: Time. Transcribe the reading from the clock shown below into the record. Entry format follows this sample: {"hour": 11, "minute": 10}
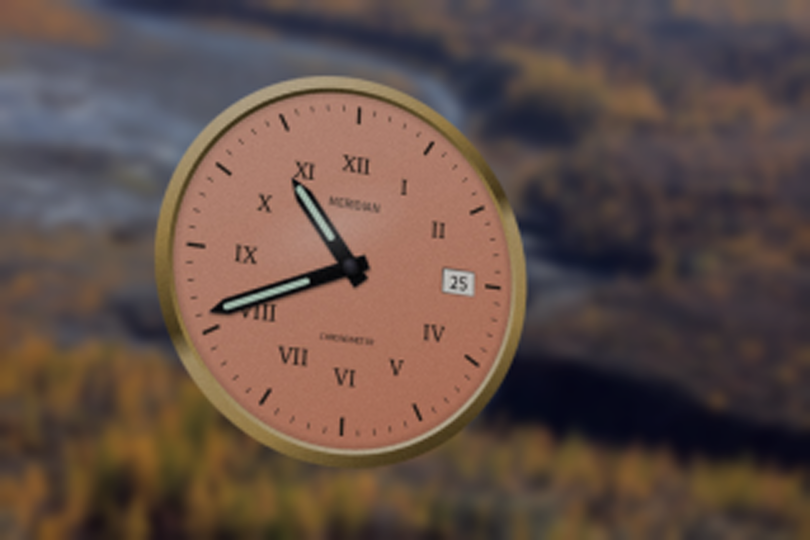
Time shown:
{"hour": 10, "minute": 41}
